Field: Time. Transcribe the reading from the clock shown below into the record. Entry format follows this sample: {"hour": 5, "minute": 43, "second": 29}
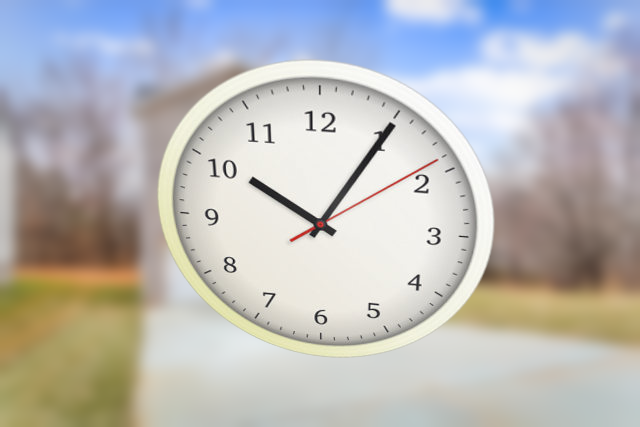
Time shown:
{"hour": 10, "minute": 5, "second": 9}
